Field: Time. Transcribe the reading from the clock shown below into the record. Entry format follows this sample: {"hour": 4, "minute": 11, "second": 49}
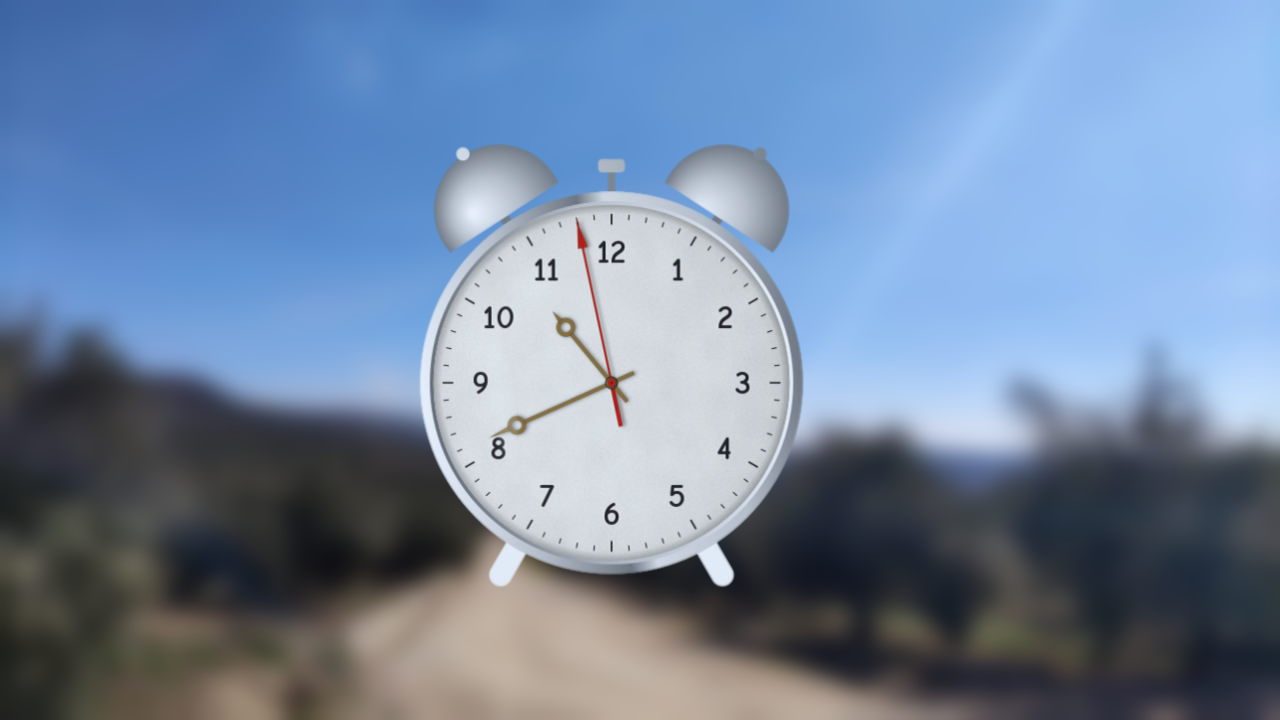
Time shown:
{"hour": 10, "minute": 40, "second": 58}
